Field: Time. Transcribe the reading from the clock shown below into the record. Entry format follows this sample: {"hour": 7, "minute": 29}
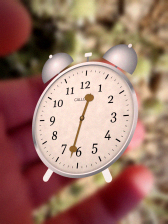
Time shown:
{"hour": 12, "minute": 32}
